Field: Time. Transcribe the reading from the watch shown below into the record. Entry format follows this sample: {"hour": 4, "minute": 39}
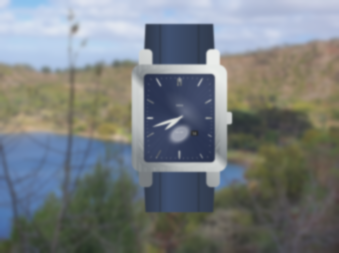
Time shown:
{"hour": 7, "minute": 42}
